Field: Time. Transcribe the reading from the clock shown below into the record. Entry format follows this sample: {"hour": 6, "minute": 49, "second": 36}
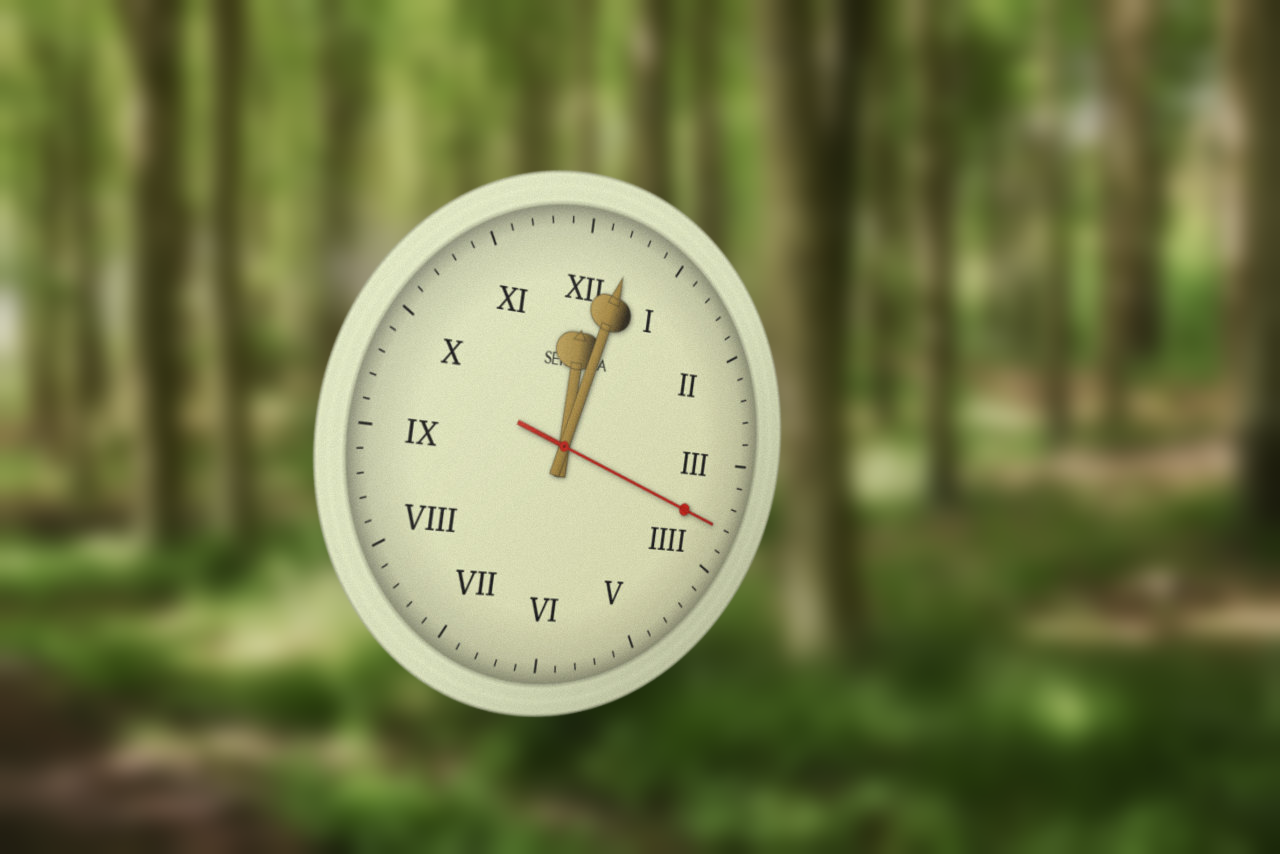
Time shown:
{"hour": 12, "minute": 2, "second": 18}
